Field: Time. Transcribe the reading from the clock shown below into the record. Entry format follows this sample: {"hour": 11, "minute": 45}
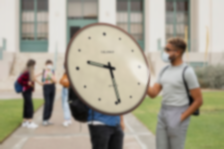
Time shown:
{"hour": 9, "minute": 29}
